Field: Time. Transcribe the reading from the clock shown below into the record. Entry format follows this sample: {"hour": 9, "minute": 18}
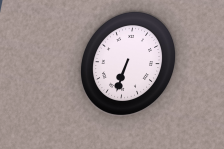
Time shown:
{"hour": 6, "minute": 32}
